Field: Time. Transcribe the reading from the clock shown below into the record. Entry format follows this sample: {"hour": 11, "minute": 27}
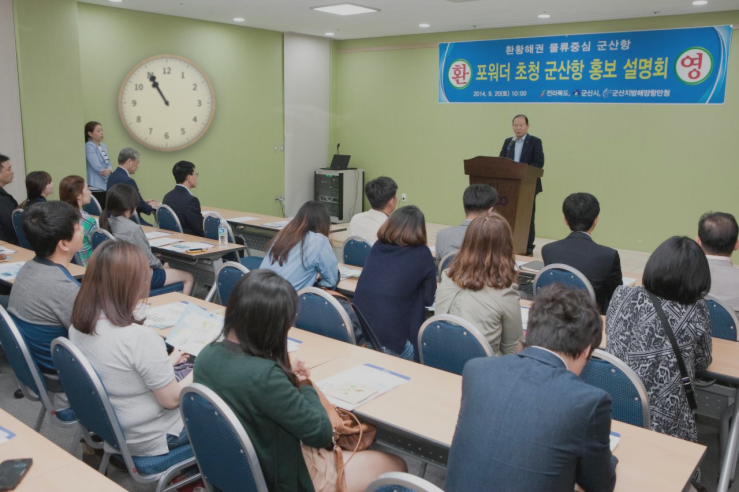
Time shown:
{"hour": 10, "minute": 55}
